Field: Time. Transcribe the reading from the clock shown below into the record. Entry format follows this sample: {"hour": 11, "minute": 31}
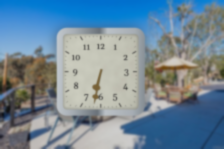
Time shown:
{"hour": 6, "minute": 32}
